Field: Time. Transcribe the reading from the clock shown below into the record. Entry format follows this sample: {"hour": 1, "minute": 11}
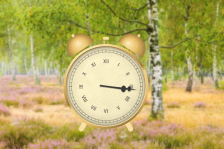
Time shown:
{"hour": 3, "minute": 16}
